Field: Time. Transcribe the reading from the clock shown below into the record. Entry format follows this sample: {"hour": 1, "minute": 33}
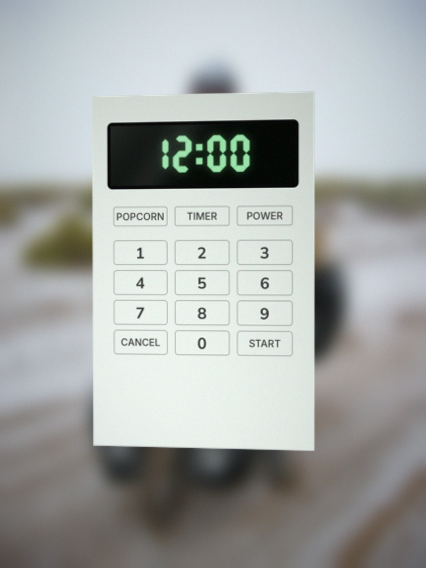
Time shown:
{"hour": 12, "minute": 0}
